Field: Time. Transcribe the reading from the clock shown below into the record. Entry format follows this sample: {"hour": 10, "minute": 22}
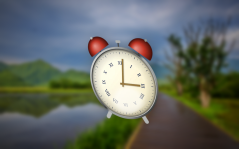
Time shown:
{"hour": 3, "minute": 1}
